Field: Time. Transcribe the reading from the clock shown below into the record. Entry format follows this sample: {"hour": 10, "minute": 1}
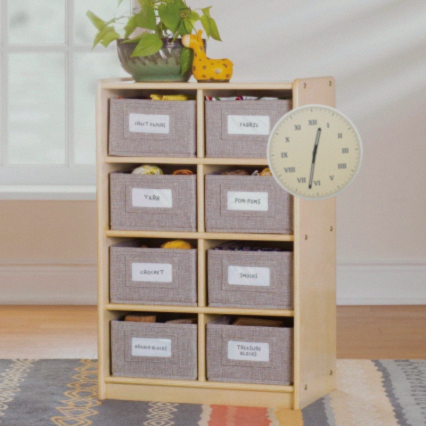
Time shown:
{"hour": 12, "minute": 32}
